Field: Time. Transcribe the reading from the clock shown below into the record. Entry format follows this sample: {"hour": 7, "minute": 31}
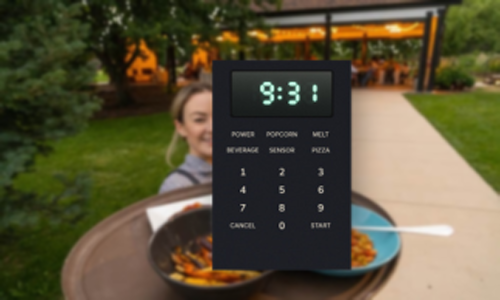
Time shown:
{"hour": 9, "minute": 31}
